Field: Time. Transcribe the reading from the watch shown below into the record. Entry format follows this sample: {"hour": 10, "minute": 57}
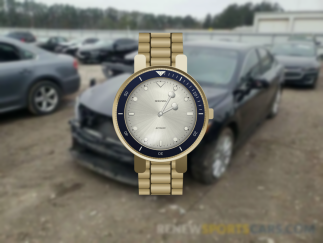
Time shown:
{"hour": 2, "minute": 5}
